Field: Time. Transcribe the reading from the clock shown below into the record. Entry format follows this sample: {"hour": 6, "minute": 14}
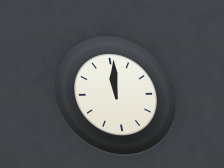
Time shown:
{"hour": 12, "minute": 1}
